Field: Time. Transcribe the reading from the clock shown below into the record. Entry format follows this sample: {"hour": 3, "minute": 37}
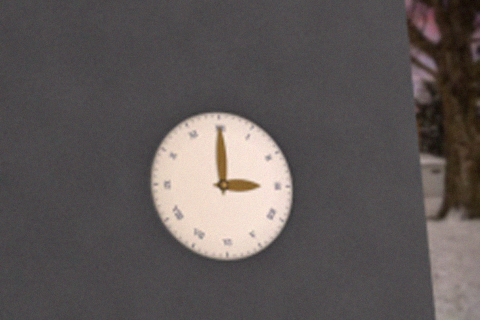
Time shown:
{"hour": 3, "minute": 0}
